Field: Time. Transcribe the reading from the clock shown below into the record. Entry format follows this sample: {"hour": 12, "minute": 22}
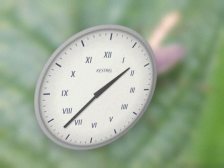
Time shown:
{"hour": 1, "minute": 37}
